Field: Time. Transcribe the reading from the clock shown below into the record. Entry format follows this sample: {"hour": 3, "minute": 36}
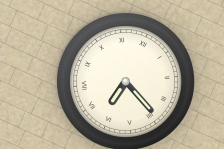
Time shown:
{"hour": 6, "minute": 19}
